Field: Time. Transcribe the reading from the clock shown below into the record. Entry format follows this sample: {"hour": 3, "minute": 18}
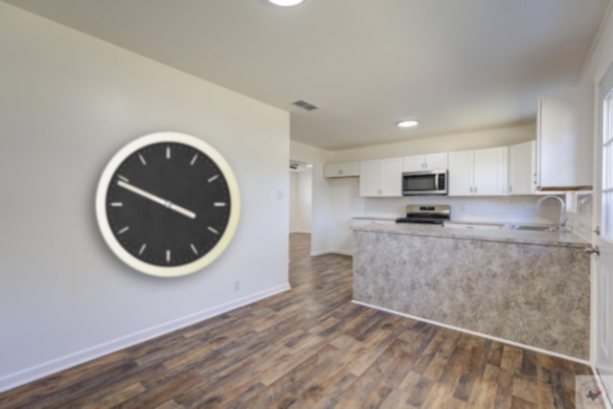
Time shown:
{"hour": 3, "minute": 49}
